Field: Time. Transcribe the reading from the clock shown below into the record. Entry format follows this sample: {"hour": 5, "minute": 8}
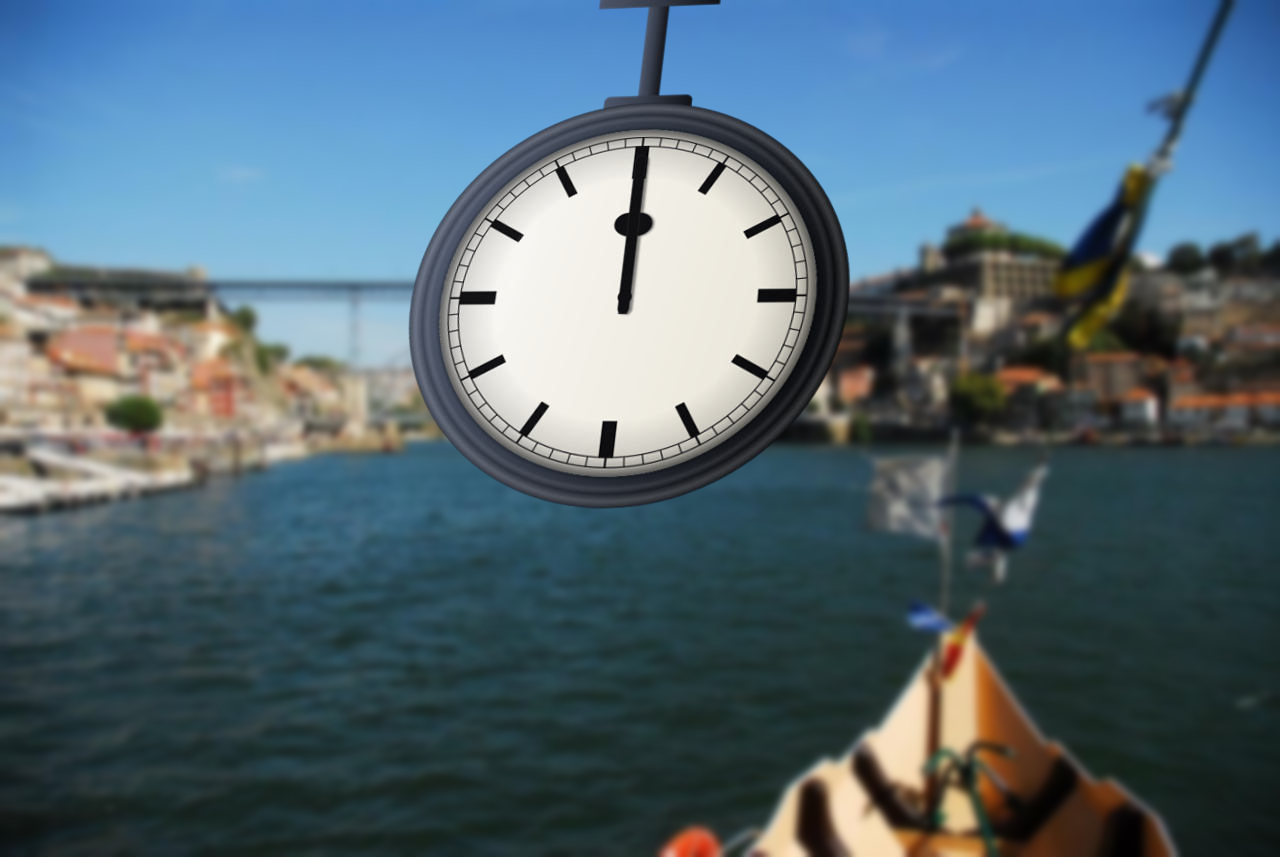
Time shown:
{"hour": 12, "minute": 0}
